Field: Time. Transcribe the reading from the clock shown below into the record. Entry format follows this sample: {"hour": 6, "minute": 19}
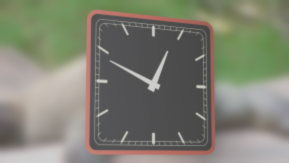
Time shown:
{"hour": 12, "minute": 49}
